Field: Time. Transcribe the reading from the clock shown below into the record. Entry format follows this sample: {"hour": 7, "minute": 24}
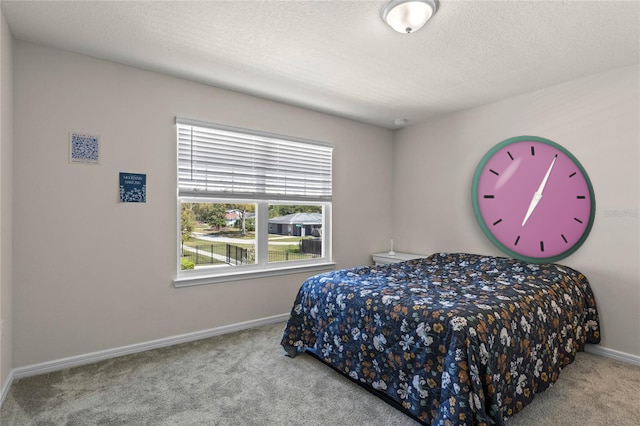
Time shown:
{"hour": 7, "minute": 5}
